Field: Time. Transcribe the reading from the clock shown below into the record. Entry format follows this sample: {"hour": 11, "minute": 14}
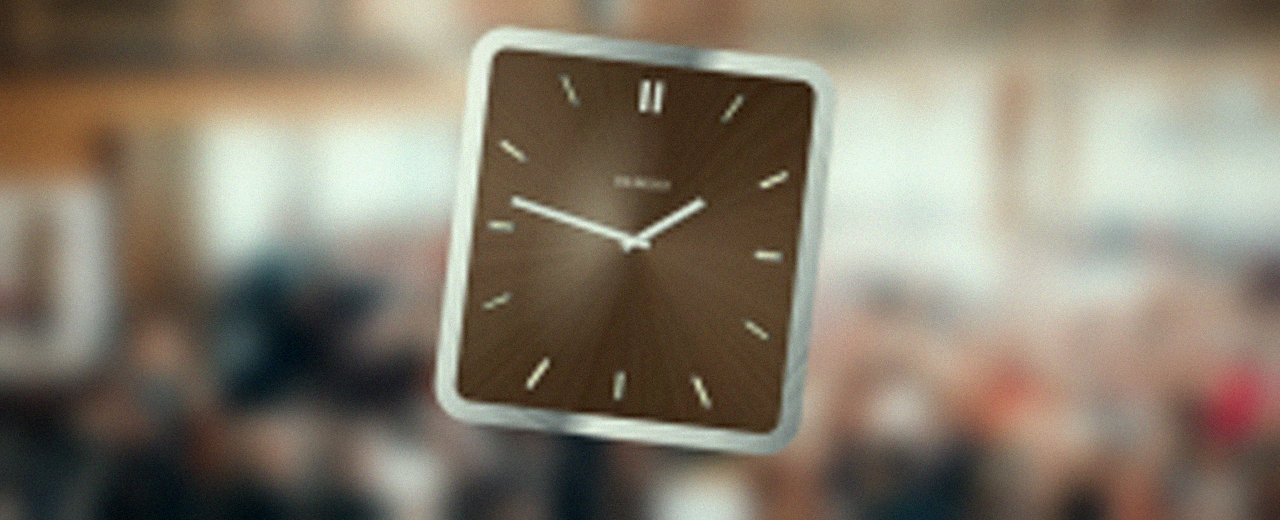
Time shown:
{"hour": 1, "minute": 47}
